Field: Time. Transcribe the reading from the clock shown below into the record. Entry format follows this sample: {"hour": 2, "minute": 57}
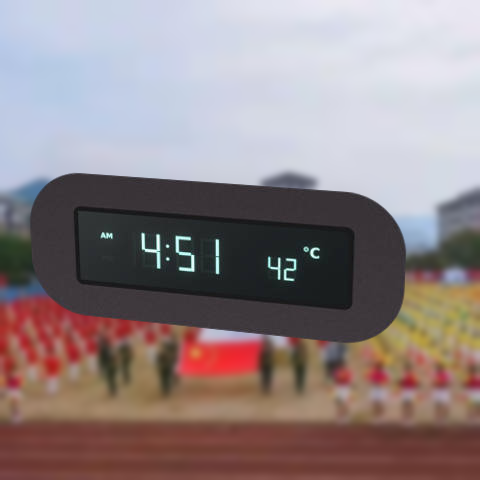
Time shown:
{"hour": 4, "minute": 51}
